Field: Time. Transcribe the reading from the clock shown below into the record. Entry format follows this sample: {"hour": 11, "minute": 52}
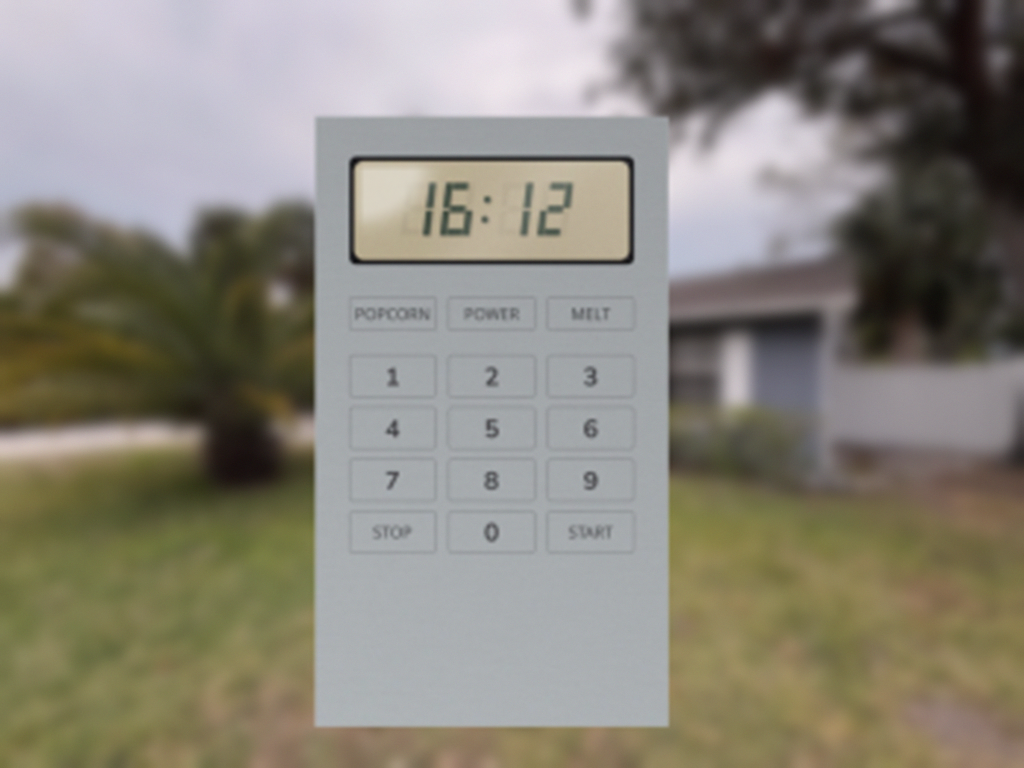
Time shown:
{"hour": 16, "minute": 12}
